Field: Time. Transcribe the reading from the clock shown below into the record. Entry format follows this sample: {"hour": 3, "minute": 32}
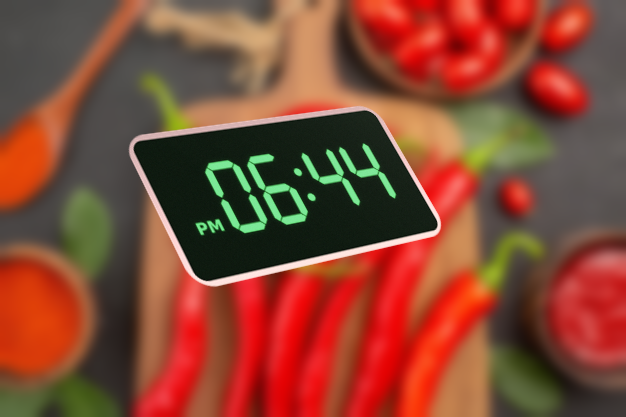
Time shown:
{"hour": 6, "minute": 44}
